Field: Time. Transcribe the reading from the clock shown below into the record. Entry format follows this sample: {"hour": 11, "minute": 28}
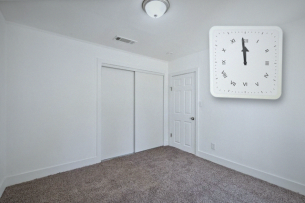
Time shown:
{"hour": 11, "minute": 59}
